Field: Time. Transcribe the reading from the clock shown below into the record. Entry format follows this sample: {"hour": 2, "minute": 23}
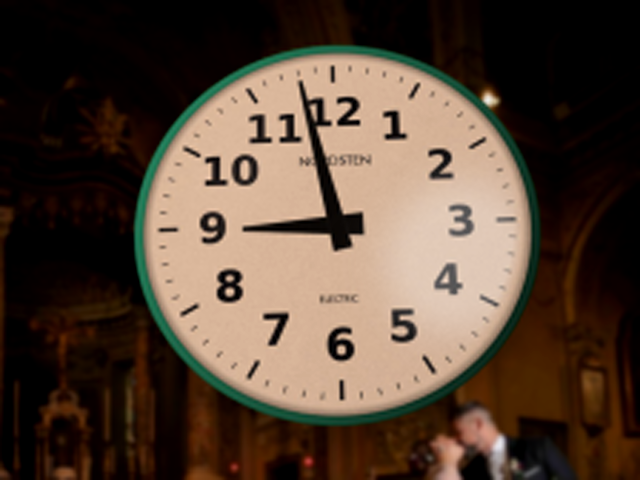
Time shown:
{"hour": 8, "minute": 58}
